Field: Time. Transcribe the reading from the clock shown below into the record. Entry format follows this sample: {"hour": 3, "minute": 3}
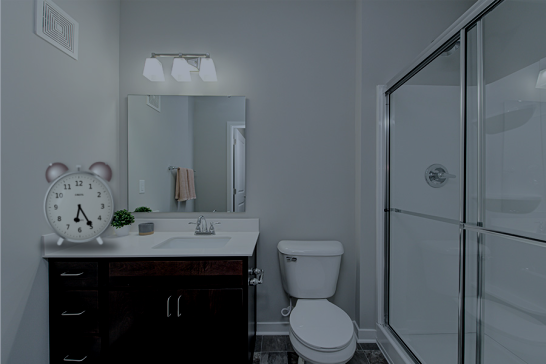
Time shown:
{"hour": 6, "minute": 25}
